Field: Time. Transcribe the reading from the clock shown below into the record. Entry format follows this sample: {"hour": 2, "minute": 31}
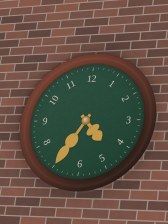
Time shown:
{"hour": 4, "minute": 35}
